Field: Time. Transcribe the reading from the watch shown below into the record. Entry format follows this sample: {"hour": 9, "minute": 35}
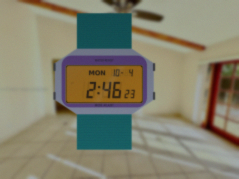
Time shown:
{"hour": 2, "minute": 46}
